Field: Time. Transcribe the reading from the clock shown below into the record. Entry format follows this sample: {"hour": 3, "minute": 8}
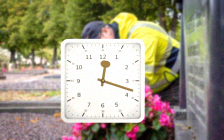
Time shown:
{"hour": 12, "minute": 18}
